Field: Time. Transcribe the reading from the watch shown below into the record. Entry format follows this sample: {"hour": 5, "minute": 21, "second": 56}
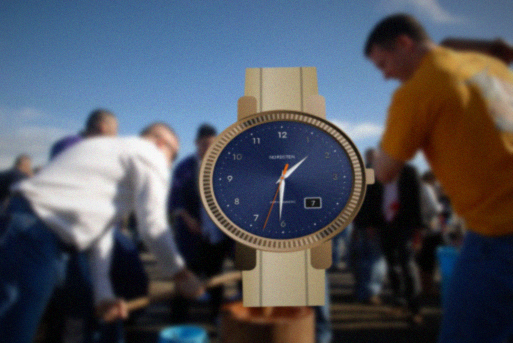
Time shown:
{"hour": 1, "minute": 30, "second": 33}
